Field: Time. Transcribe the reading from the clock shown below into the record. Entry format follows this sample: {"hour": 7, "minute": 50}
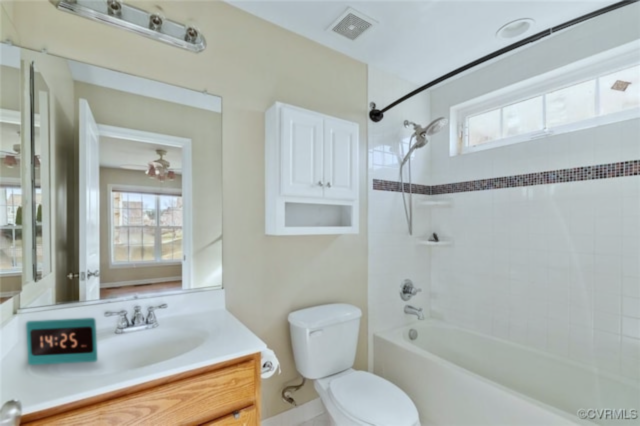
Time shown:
{"hour": 14, "minute": 25}
